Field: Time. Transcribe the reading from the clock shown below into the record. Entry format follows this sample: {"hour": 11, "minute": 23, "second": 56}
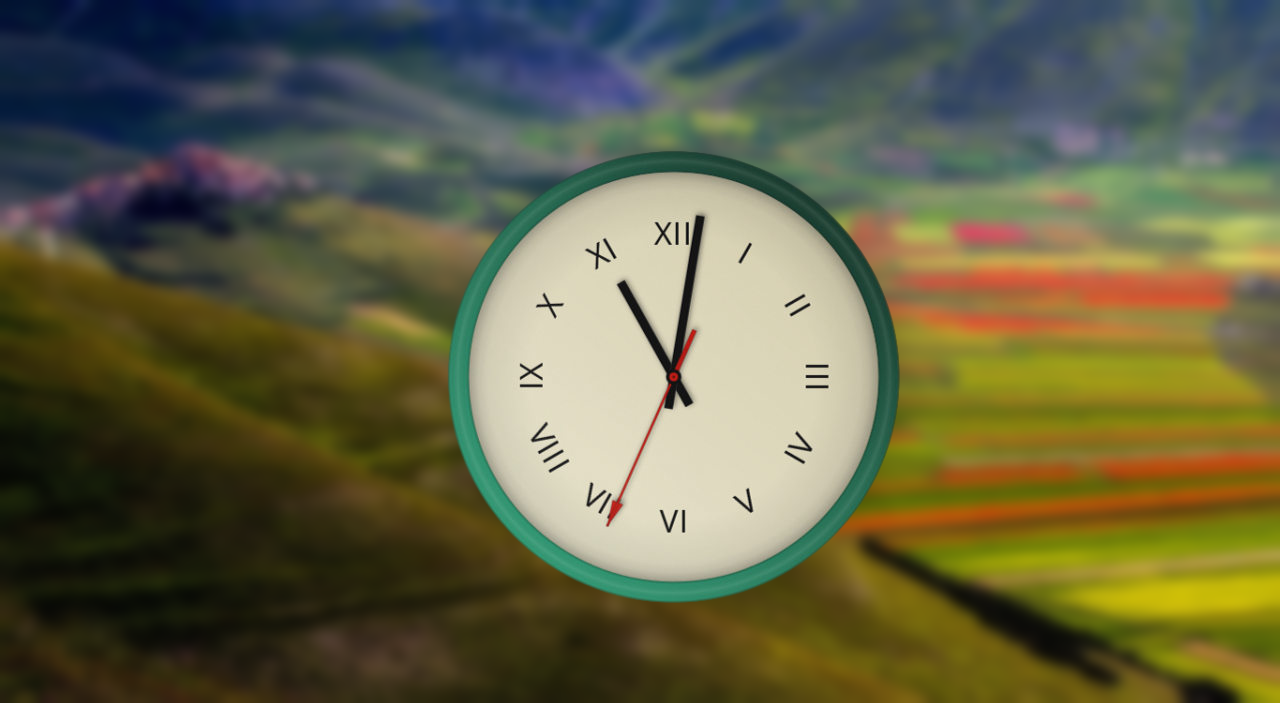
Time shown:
{"hour": 11, "minute": 1, "second": 34}
